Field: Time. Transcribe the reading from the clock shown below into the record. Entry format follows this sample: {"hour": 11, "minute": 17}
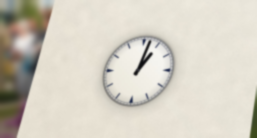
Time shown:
{"hour": 1, "minute": 2}
